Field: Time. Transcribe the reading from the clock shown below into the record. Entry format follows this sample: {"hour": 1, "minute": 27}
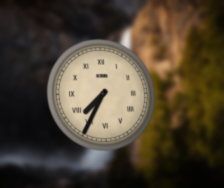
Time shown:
{"hour": 7, "minute": 35}
